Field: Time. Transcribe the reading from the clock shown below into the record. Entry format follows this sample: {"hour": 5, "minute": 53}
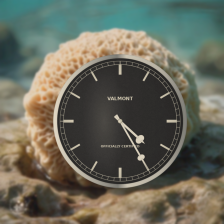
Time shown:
{"hour": 4, "minute": 25}
